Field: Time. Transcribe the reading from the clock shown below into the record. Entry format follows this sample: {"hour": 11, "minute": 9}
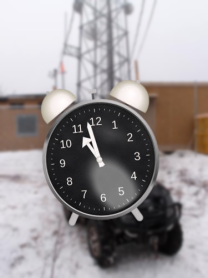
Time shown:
{"hour": 10, "minute": 58}
